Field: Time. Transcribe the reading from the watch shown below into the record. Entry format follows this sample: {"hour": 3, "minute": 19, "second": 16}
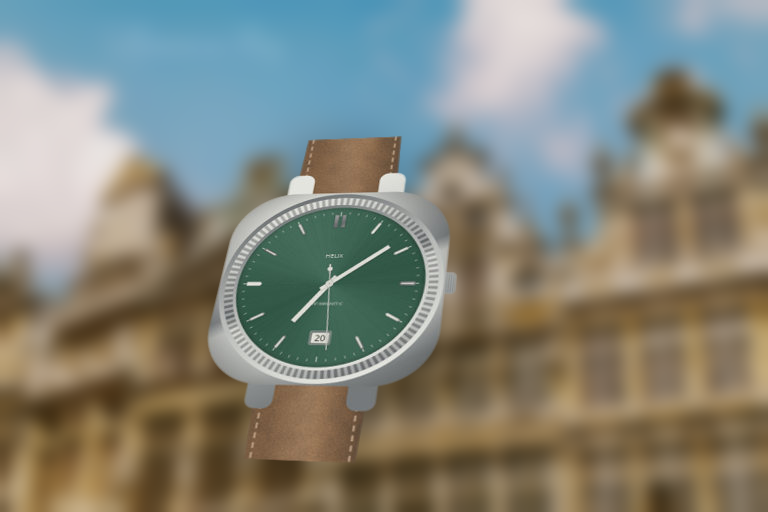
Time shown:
{"hour": 7, "minute": 8, "second": 29}
